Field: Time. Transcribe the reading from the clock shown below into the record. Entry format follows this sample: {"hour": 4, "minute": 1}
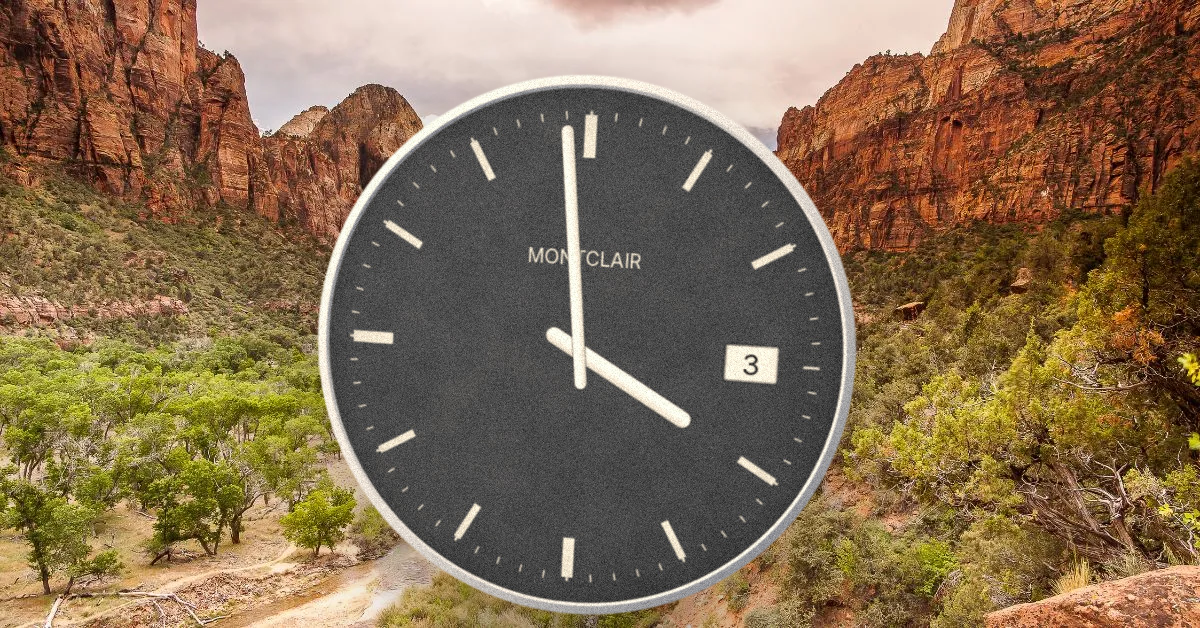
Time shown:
{"hour": 3, "minute": 59}
